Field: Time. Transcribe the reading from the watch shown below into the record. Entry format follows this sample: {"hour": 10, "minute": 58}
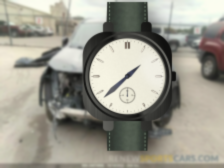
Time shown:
{"hour": 1, "minute": 38}
